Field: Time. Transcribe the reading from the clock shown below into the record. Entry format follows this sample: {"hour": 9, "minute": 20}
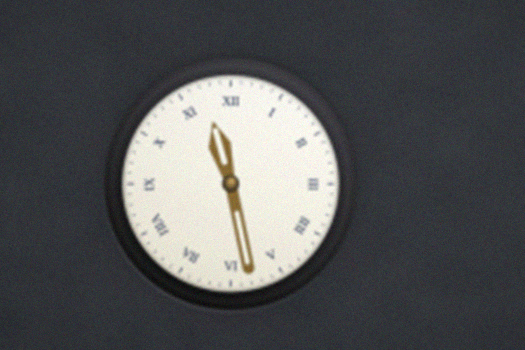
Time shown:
{"hour": 11, "minute": 28}
